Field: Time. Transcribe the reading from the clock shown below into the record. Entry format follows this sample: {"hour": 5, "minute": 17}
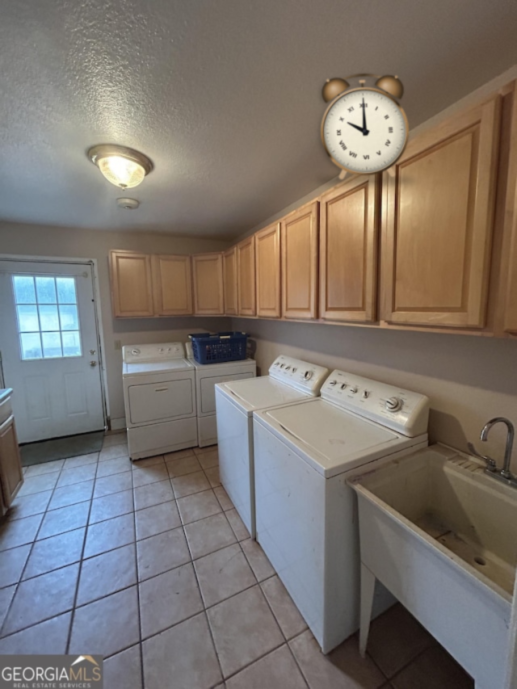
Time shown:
{"hour": 10, "minute": 0}
